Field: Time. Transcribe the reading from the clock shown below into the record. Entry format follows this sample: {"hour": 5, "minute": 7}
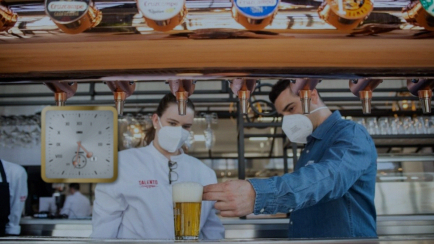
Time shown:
{"hour": 4, "minute": 32}
